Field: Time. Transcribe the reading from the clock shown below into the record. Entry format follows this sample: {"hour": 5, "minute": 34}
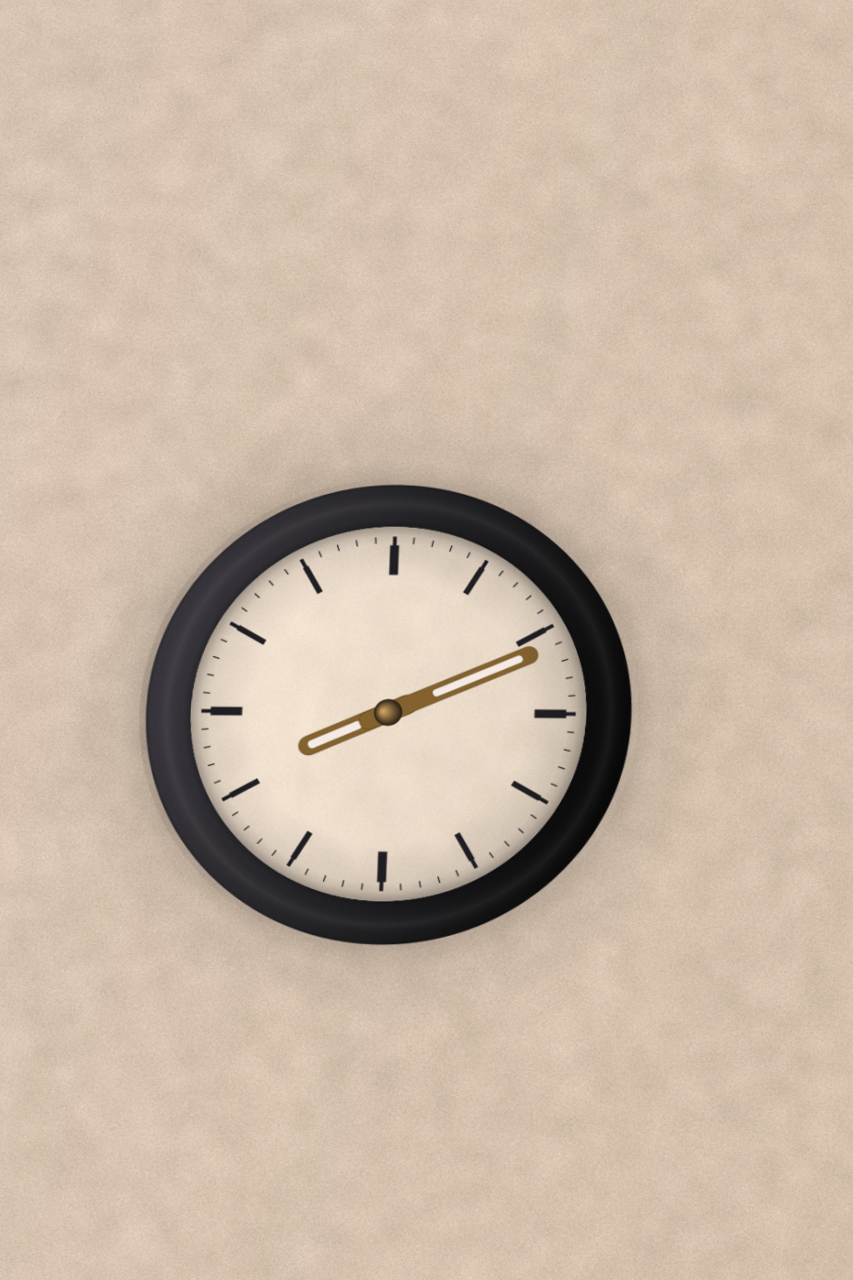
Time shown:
{"hour": 8, "minute": 11}
